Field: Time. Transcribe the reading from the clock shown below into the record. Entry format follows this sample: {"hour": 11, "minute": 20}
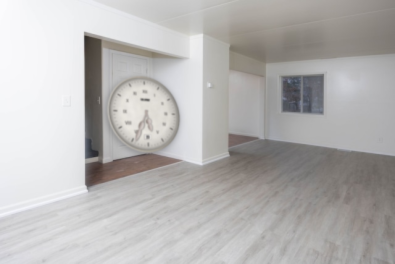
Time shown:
{"hour": 5, "minute": 34}
